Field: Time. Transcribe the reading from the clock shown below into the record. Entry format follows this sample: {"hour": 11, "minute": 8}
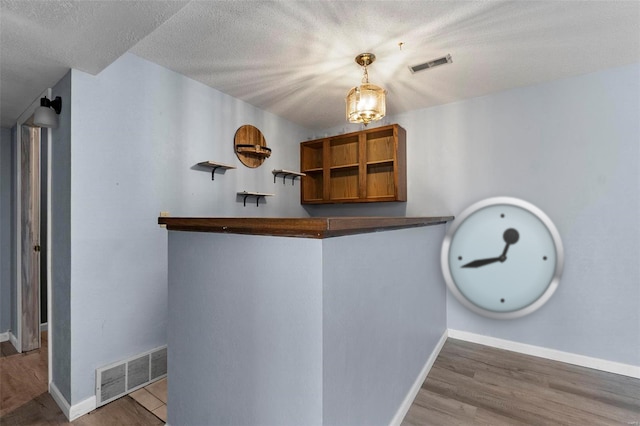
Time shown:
{"hour": 12, "minute": 43}
